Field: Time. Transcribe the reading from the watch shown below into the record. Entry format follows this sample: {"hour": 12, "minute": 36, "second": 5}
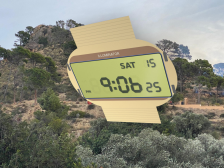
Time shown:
{"hour": 9, "minute": 6, "second": 25}
